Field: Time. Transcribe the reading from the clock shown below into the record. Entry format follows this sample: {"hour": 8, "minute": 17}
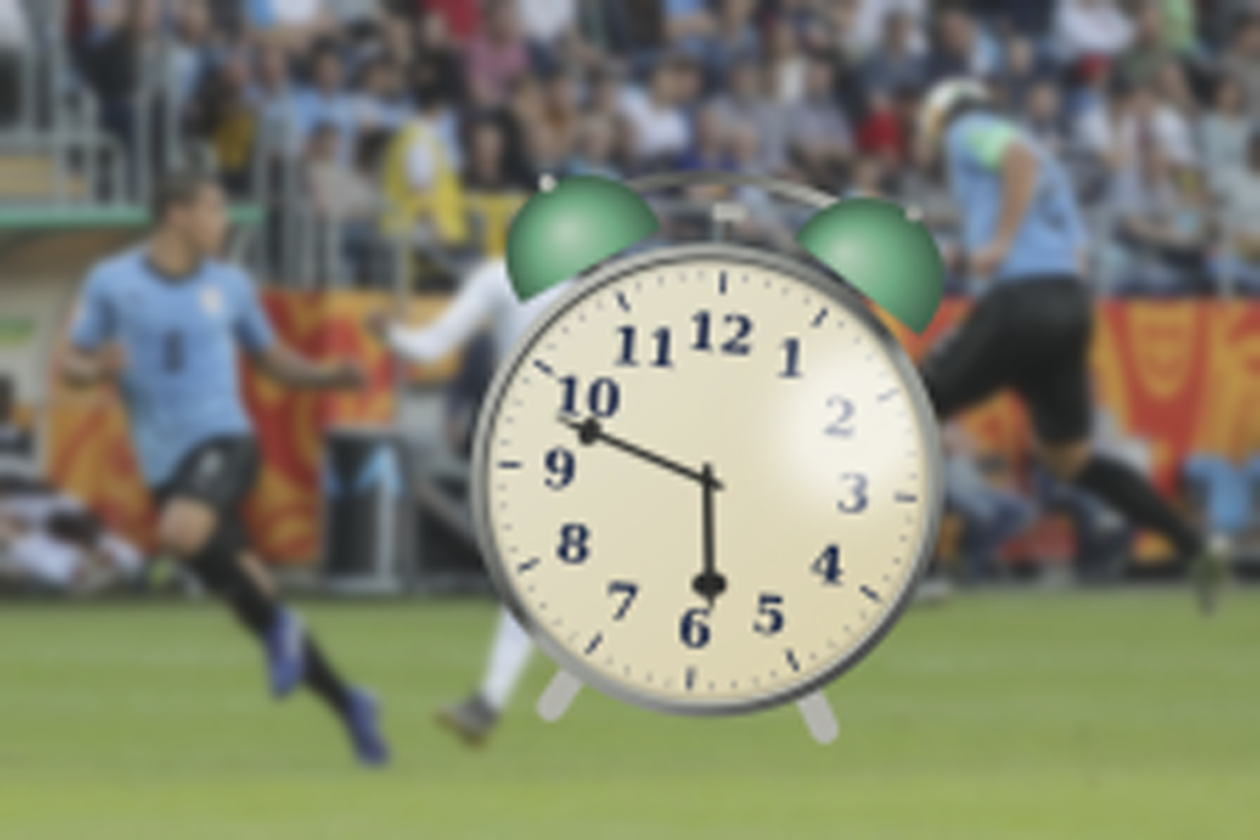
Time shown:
{"hour": 5, "minute": 48}
